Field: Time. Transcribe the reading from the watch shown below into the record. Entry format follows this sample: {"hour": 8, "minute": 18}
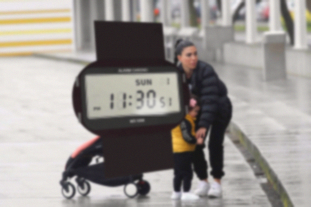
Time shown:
{"hour": 11, "minute": 30}
